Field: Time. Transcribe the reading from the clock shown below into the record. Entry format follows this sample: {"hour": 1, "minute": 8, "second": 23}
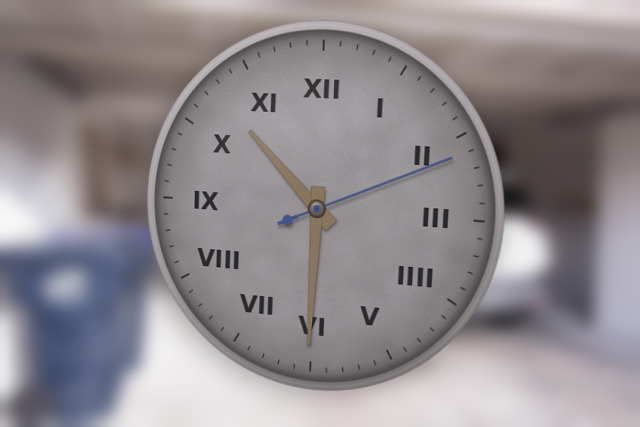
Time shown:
{"hour": 10, "minute": 30, "second": 11}
